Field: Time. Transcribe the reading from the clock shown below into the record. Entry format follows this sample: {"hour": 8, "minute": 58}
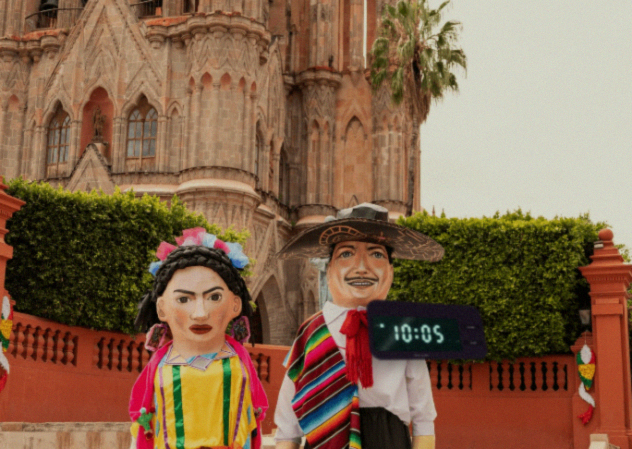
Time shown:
{"hour": 10, "minute": 5}
